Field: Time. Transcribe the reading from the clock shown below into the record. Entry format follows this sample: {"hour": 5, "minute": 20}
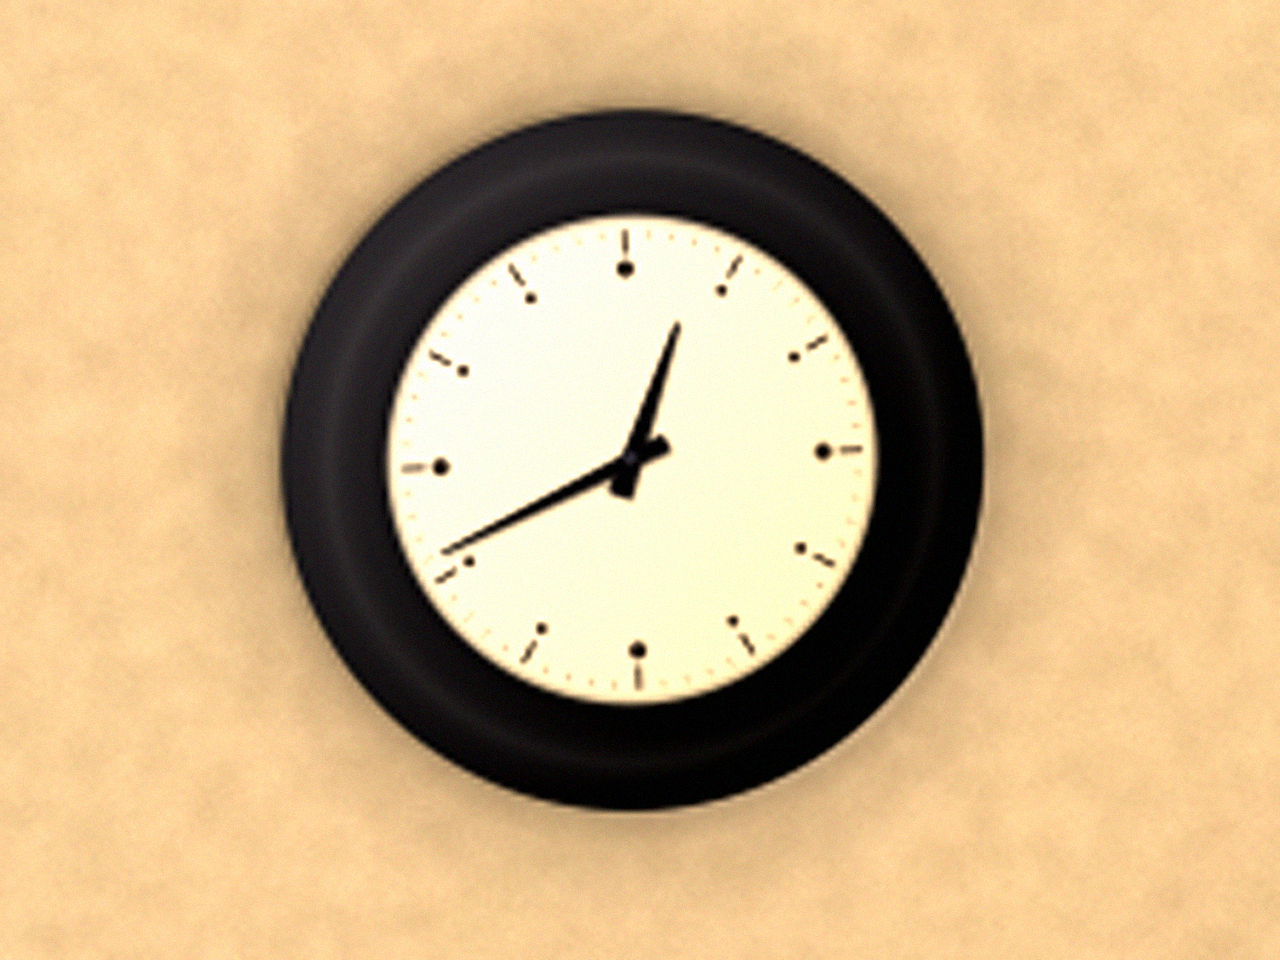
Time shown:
{"hour": 12, "minute": 41}
